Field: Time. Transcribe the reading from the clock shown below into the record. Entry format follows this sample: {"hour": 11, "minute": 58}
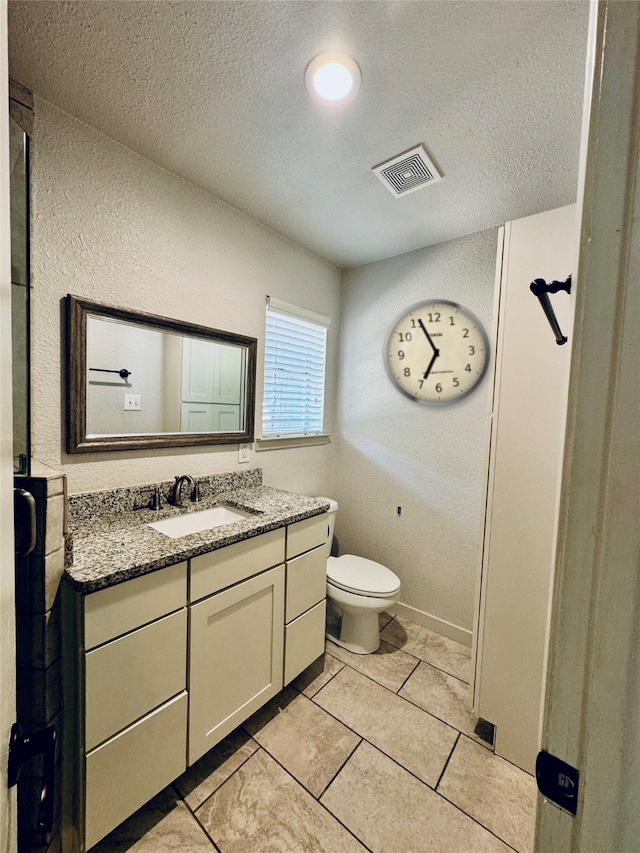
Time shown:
{"hour": 6, "minute": 56}
